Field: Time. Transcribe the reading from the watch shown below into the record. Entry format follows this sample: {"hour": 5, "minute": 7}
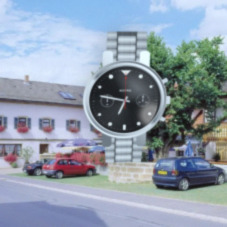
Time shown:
{"hour": 6, "minute": 47}
